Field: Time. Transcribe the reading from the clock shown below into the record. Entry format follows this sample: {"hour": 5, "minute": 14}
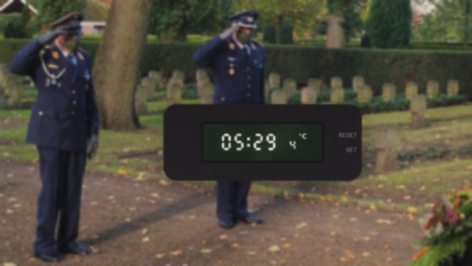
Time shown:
{"hour": 5, "minute": 29}
